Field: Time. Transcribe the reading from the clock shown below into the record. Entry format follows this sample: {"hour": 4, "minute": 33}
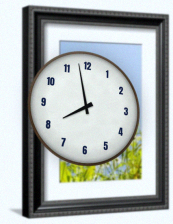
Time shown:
{"hour": 7, "minute": 58}
